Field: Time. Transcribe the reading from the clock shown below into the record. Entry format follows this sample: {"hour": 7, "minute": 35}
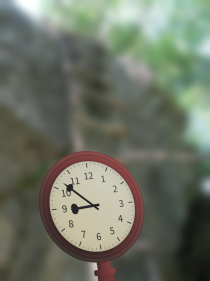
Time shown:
{"hour": 8, "minute": 52}
